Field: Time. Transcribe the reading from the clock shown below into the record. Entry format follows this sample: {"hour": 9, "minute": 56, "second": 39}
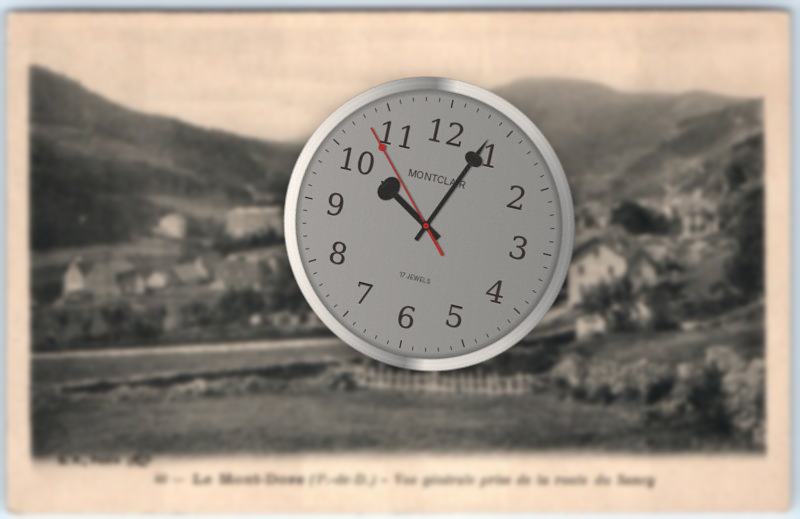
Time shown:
{"hour": 10, "minute": 3, "second": 53}
